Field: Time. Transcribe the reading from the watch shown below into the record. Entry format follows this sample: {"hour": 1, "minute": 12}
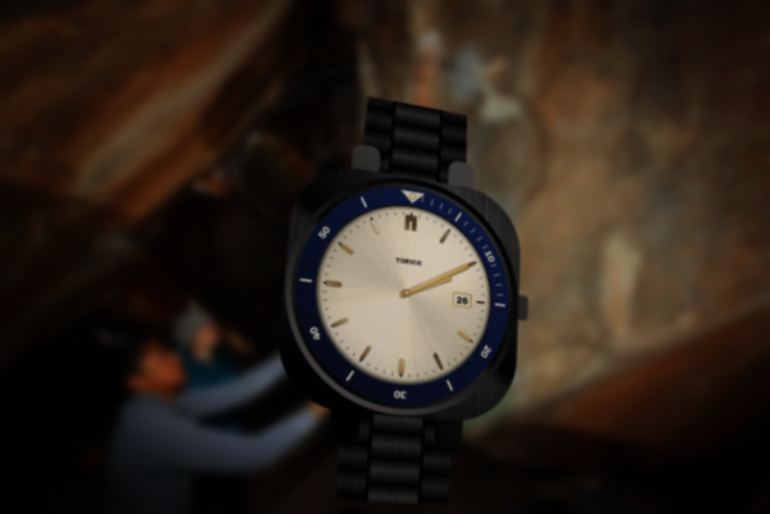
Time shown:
{"hour": 2, "minute": 10}
